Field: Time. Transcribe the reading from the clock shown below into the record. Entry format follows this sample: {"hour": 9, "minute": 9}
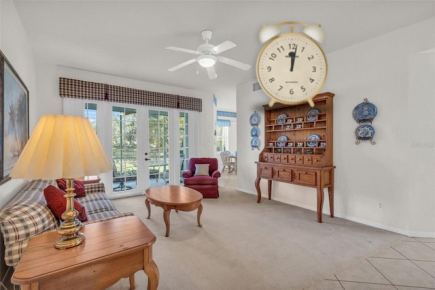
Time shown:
{"hour": 12, "minute": 2}
